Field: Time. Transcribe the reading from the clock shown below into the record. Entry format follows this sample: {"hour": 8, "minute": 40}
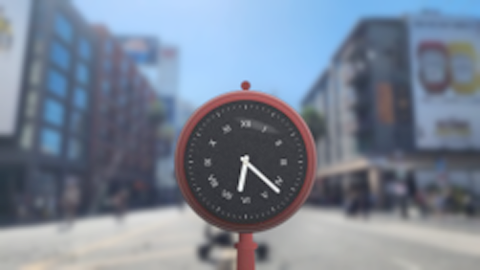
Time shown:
{"hour": 6, "minute": 22}
